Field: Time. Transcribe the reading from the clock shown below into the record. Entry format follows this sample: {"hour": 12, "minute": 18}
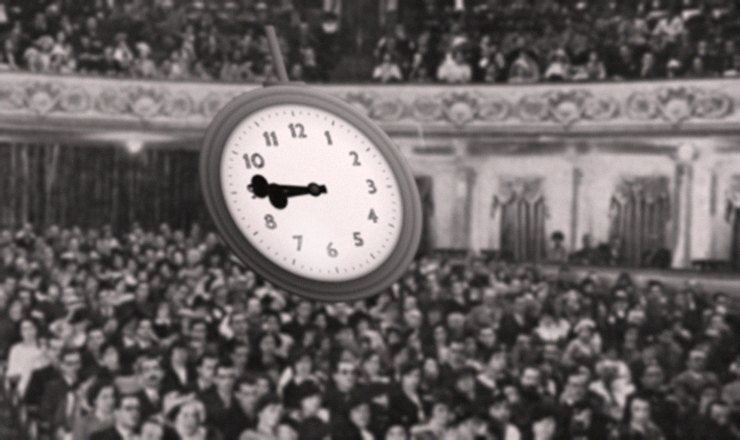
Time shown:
{"hour": 8, "minute": 46}
